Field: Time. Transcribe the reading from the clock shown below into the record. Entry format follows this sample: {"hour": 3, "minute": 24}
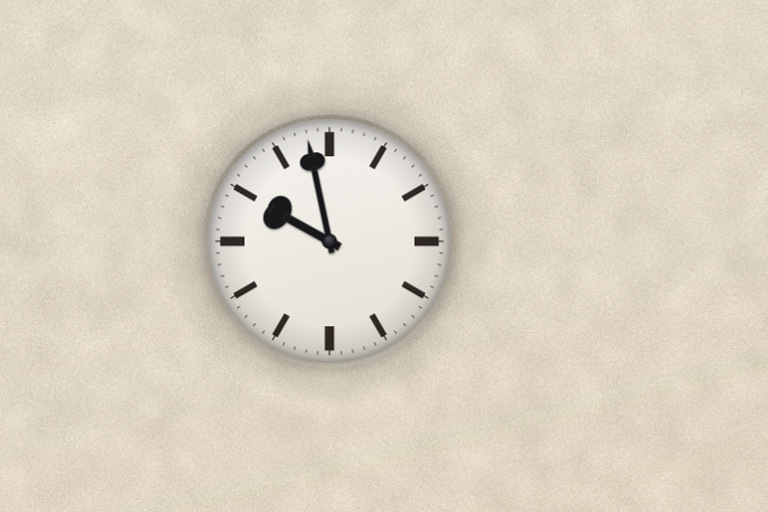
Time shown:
{"hour": 9, "minute": 58}
